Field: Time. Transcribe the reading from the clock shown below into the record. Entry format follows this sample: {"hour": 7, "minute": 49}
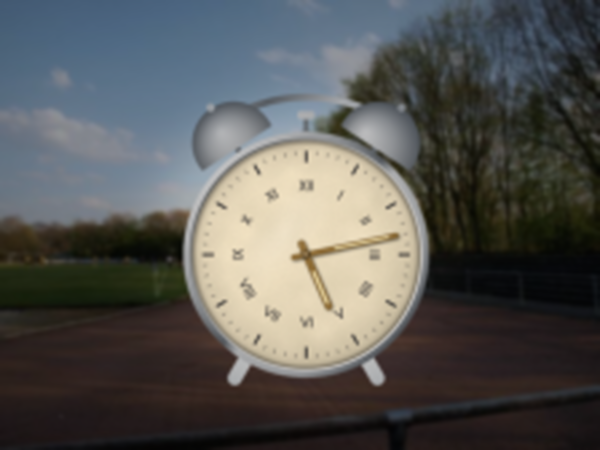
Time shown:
{"hour": 5, "minute": 13}
